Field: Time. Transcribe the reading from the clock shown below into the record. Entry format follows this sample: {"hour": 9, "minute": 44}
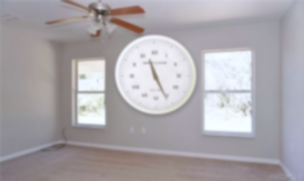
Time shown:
{"hour": 11, "minute": 26}
